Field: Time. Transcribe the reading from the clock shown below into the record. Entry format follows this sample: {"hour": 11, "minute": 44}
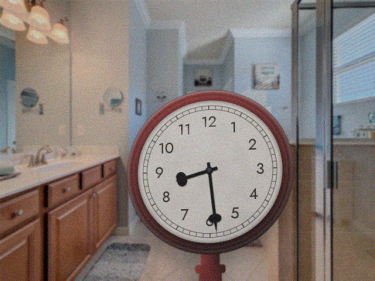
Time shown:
{"hour": 8, "minute": 29}
